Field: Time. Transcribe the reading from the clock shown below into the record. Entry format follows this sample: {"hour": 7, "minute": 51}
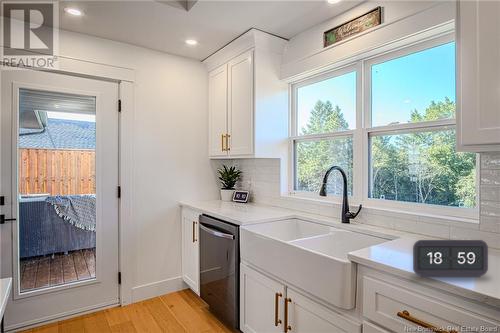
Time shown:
{"hour": 18, "minute": 59}
